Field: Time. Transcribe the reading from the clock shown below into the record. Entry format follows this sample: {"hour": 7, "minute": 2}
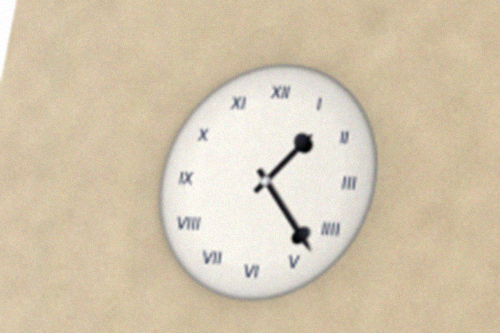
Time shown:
{"hour": 1, "minute": 23}
